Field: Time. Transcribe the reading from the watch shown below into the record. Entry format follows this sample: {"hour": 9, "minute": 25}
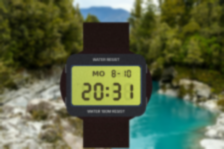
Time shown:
{"hour": 20, "minute": 31}
